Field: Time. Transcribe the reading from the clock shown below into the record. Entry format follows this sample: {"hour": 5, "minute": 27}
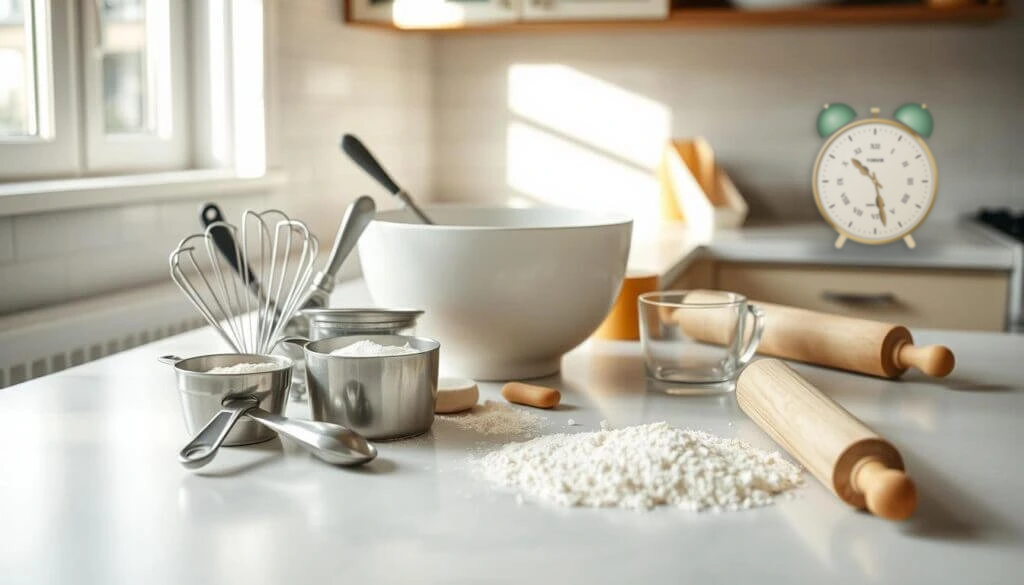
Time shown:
{"hour": 10, "minute": 28}
